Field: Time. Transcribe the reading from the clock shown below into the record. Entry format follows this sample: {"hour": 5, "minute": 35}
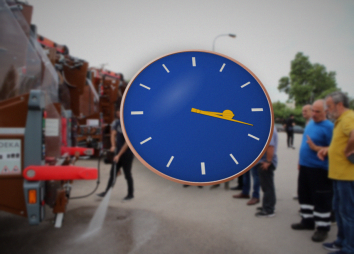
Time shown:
{"hour": 3, "minute": 18}
